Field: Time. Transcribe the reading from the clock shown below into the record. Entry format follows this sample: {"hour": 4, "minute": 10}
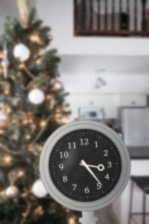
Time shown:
{"hour": 3, "minute": 24}
